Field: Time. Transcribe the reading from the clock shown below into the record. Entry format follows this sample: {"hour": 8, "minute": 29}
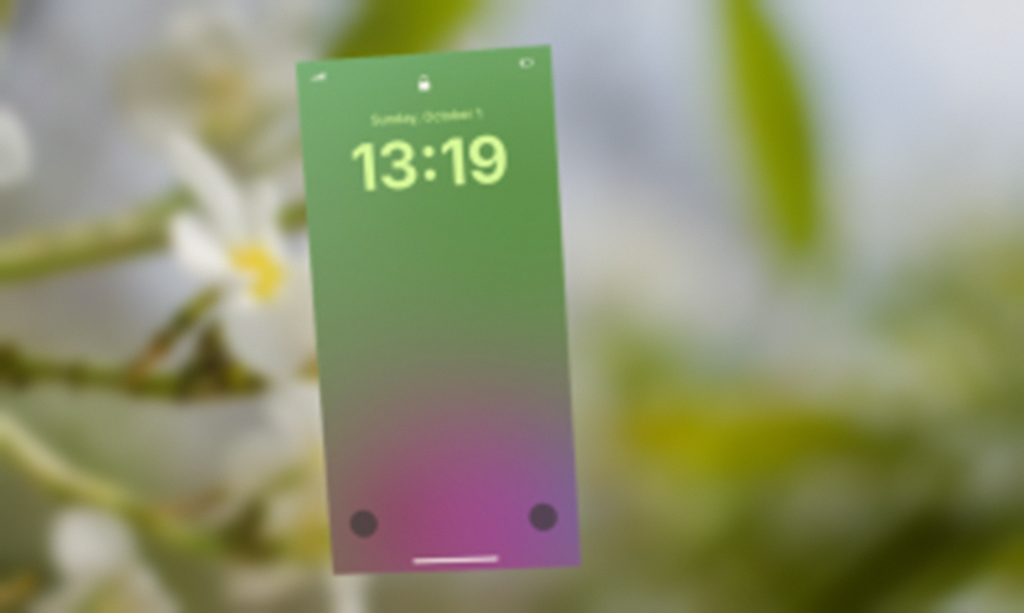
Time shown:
{"hour": 13, "minute": 19}
